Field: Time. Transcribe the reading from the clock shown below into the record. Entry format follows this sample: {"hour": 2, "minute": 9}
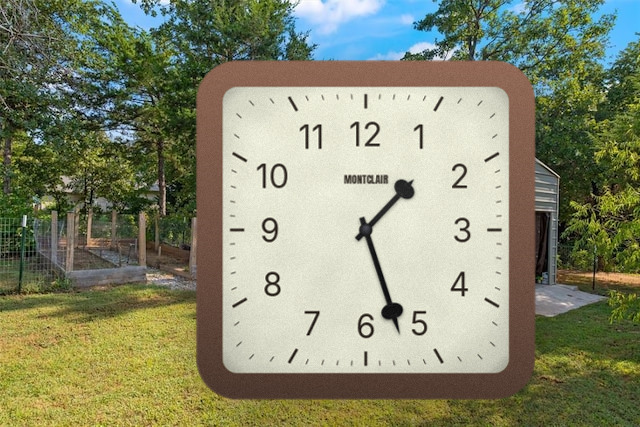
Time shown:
{"hour": 1, "minute": 27}
